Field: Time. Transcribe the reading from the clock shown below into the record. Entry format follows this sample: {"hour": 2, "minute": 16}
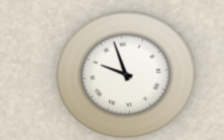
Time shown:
{"hour": 9, "minute": 58}
